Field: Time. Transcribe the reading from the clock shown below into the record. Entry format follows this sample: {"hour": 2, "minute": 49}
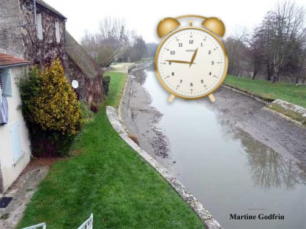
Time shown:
{"hour": 12, "minute": 46}
